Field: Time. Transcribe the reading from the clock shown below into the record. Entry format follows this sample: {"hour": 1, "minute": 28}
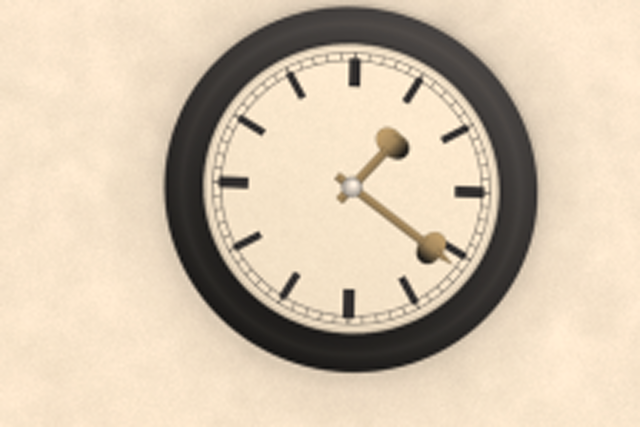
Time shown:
{"hour": 1, "minute": 21}
